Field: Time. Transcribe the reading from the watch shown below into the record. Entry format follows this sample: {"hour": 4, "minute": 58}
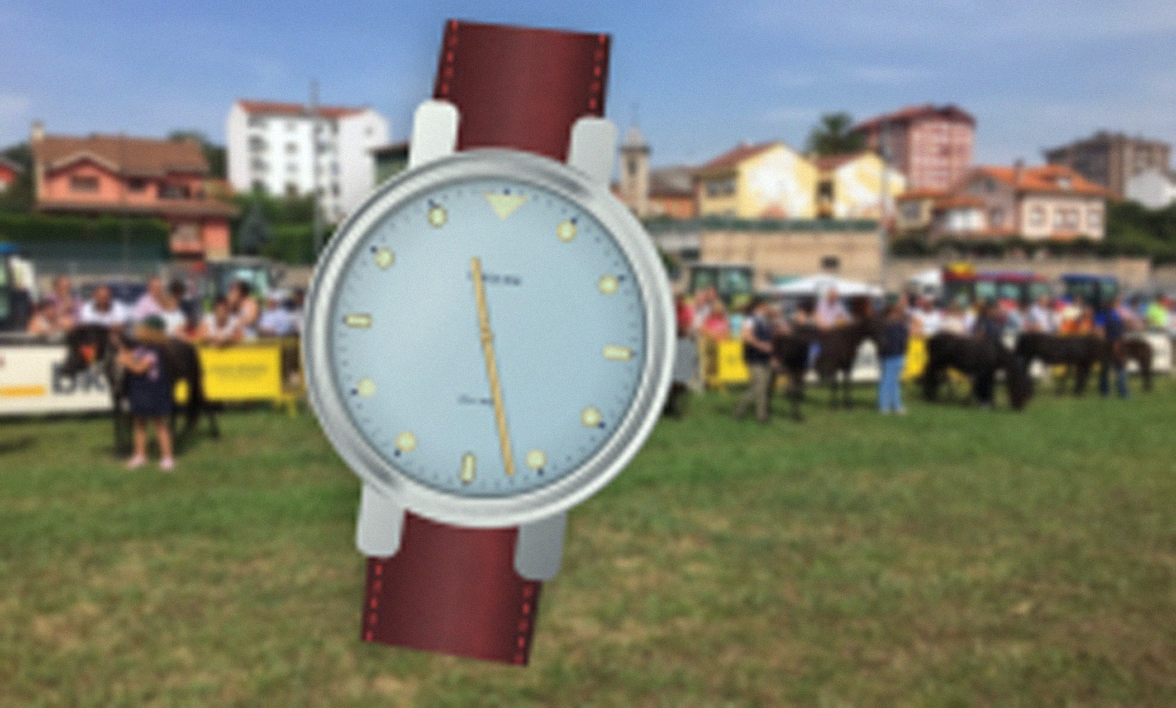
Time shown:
{"hour": 11, "minute": 27}
